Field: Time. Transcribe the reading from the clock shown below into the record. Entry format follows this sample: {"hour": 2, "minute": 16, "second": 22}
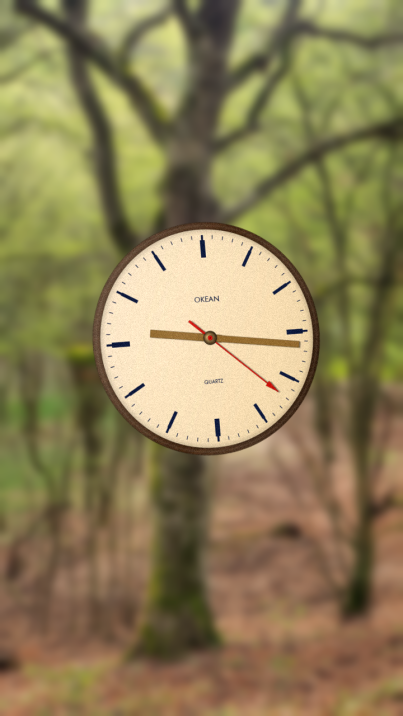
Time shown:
{"hour": 9, "minute": 16, "second": 22}
